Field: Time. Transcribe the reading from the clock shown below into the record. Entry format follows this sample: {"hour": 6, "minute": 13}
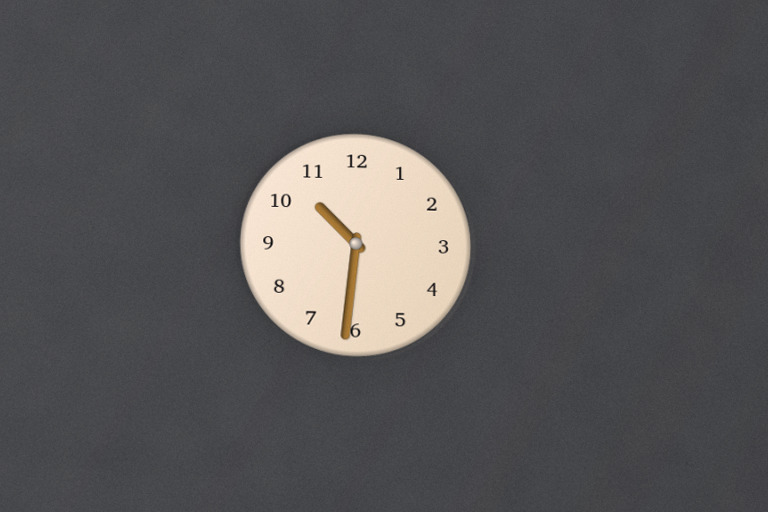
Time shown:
{"hour": 10, "minute": 31}
